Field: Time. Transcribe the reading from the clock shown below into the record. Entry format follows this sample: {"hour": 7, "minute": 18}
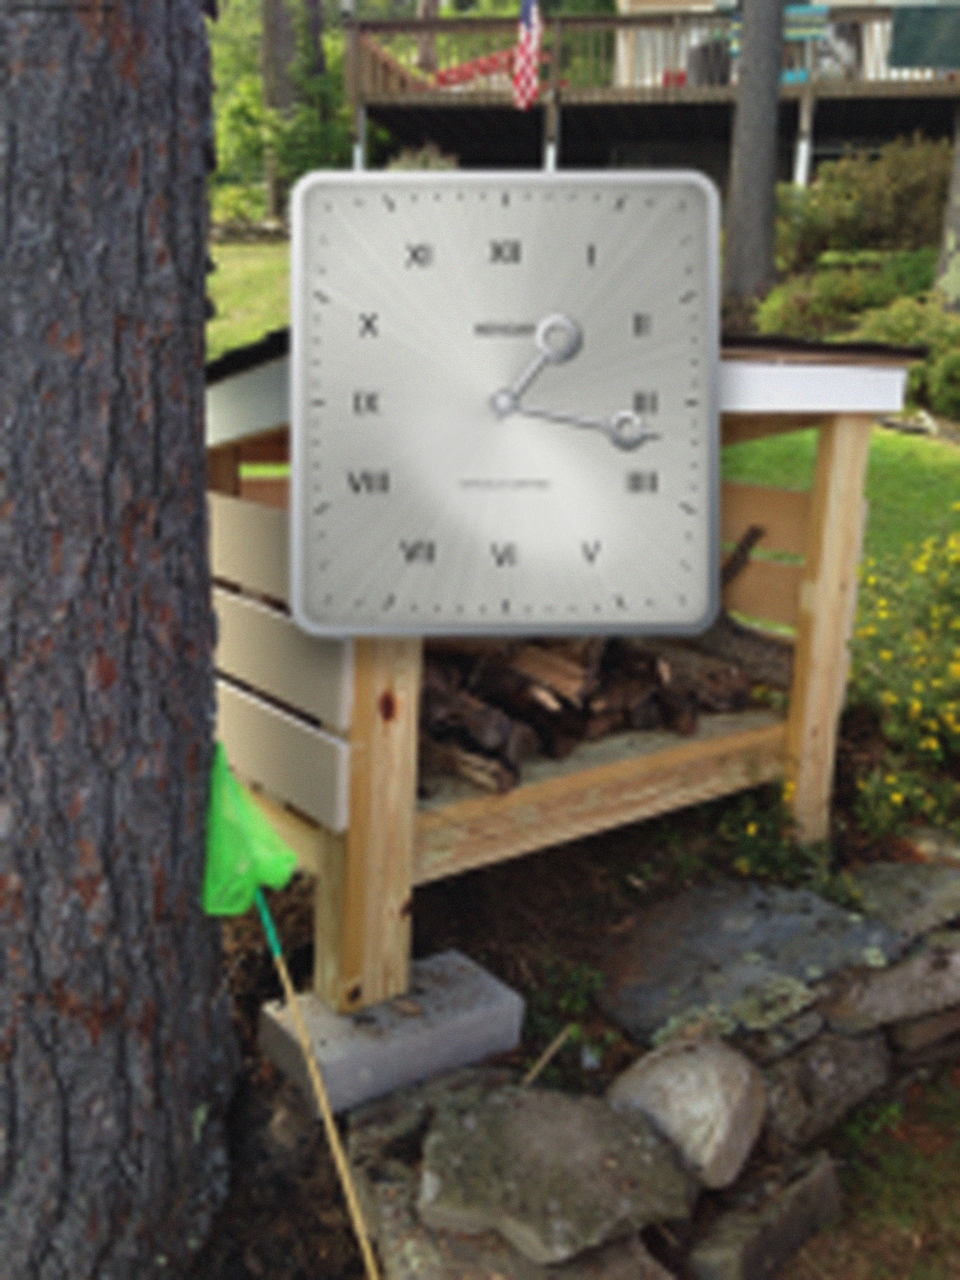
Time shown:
{"hour": 1, "minute": 17}
